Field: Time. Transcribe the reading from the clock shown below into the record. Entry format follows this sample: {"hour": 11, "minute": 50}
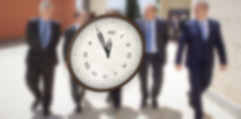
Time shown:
{"hour": 11, "minute": 55}
